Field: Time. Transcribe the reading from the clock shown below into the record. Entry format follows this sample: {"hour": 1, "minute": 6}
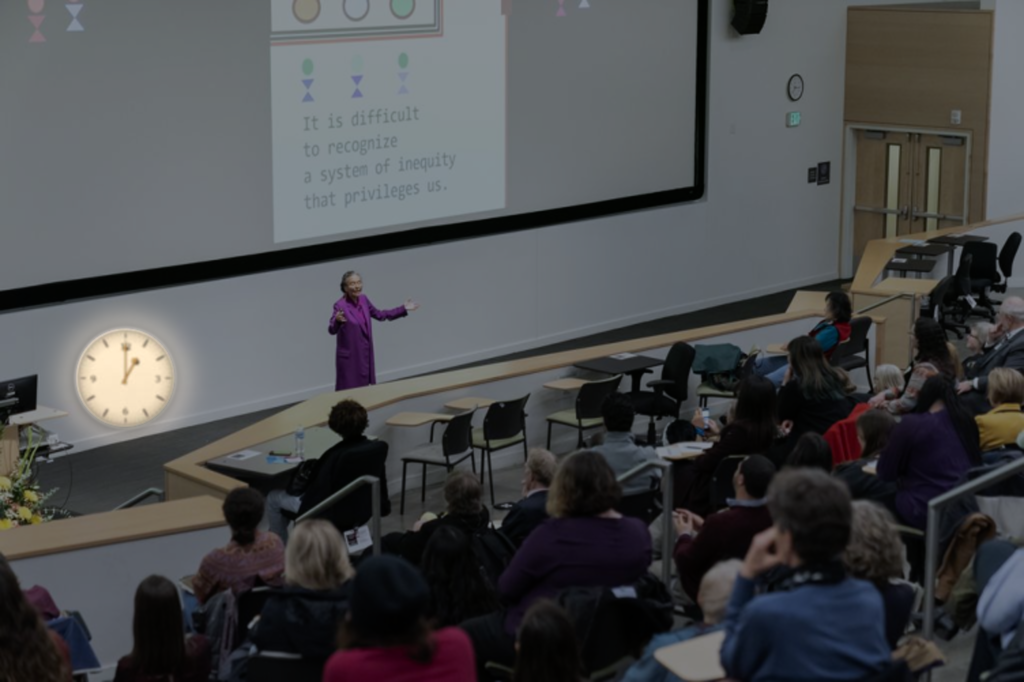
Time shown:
{"hour": 1, "minute": 0}
